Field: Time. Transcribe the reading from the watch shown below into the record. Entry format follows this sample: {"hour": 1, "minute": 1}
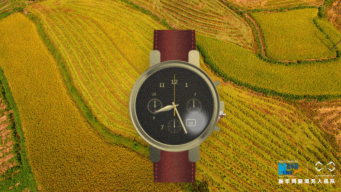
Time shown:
{"hour": 8, "minute": 26}
